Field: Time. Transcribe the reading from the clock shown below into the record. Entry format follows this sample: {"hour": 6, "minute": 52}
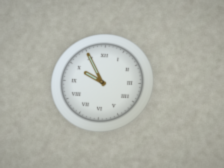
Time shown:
{"hour": 9, "minute": 55}
